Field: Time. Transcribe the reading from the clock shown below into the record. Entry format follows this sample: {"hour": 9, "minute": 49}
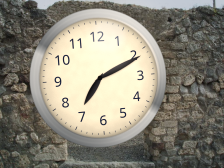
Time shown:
{"hour": 7, "minute": 11}
